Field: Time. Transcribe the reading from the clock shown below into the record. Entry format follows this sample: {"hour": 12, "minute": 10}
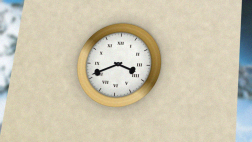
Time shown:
{"hour": 3, "minute": 41}
